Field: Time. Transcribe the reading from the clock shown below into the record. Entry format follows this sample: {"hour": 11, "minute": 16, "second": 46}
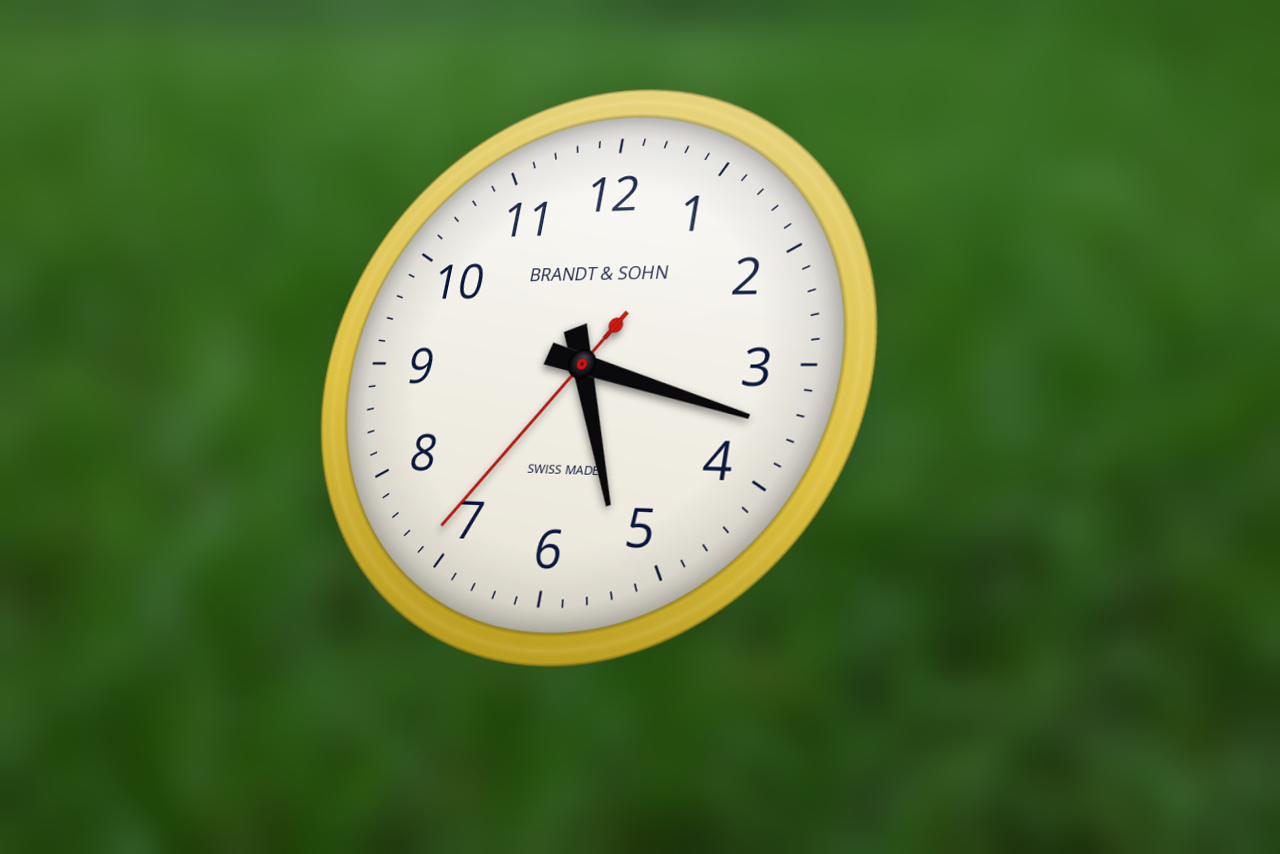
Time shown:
{"hour": 5, "minute": 17, "second": 36}
